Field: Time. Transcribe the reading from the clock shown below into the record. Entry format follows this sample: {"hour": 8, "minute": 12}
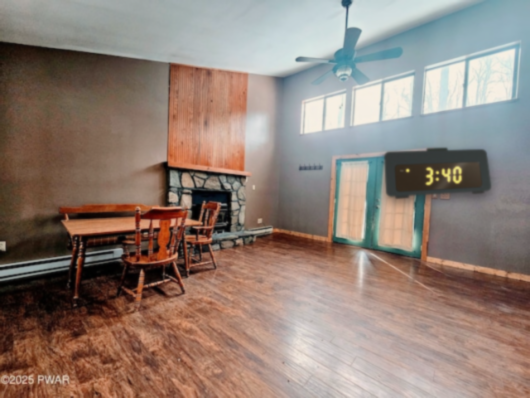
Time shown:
{"hour": 3, "minute": 40}
